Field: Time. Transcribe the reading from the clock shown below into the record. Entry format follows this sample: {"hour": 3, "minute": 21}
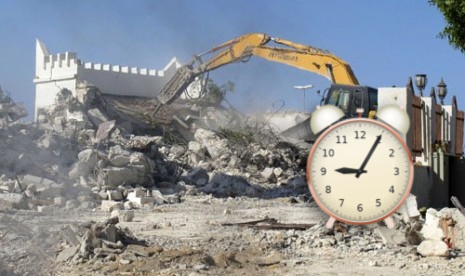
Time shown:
{"hour": 9, "minute": 5}
